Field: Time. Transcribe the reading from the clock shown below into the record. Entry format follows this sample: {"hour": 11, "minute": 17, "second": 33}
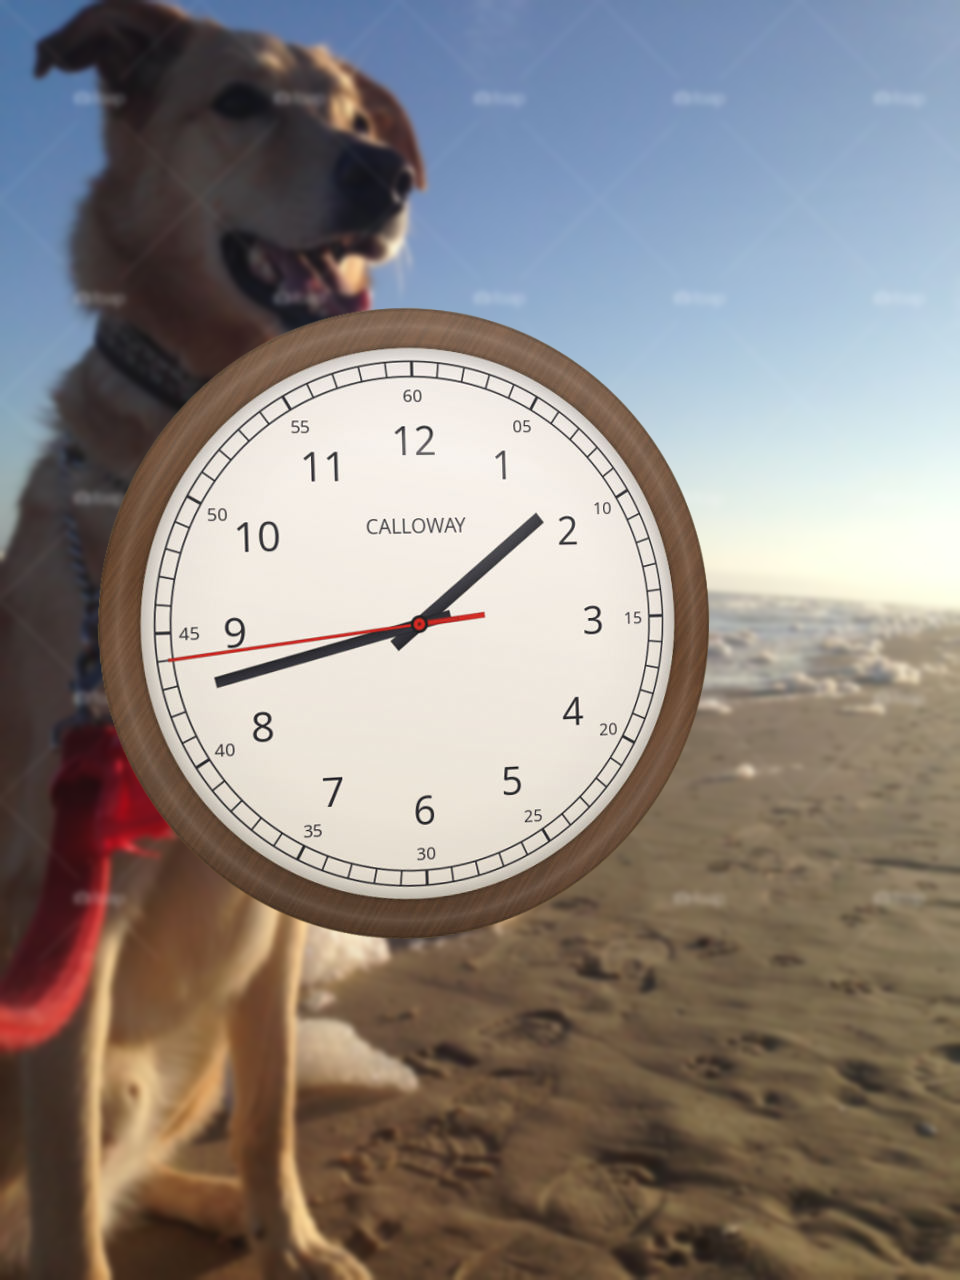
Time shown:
{"hour": 1, "minute": 42, "second": 44}
